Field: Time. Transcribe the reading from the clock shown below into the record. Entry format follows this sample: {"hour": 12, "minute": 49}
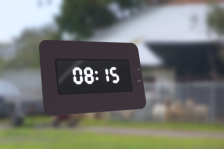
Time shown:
{"hour": 8, "minute": 15}
